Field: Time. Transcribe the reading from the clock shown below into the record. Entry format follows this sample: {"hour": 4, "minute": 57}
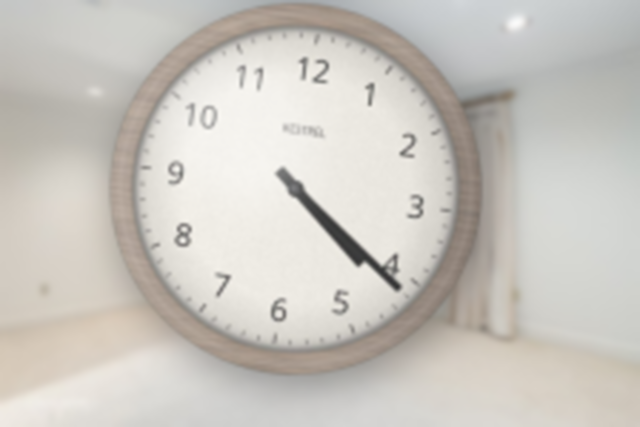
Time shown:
{"hour": 4, "minute": 21}
